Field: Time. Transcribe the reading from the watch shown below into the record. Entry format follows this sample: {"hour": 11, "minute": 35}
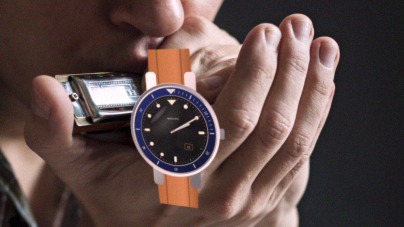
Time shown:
{"hour": 2, "minute": 10}
